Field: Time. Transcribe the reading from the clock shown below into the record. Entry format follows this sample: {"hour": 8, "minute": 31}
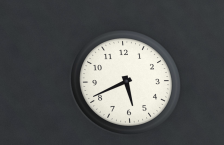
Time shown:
{"hour": 5, "minute": 41}
